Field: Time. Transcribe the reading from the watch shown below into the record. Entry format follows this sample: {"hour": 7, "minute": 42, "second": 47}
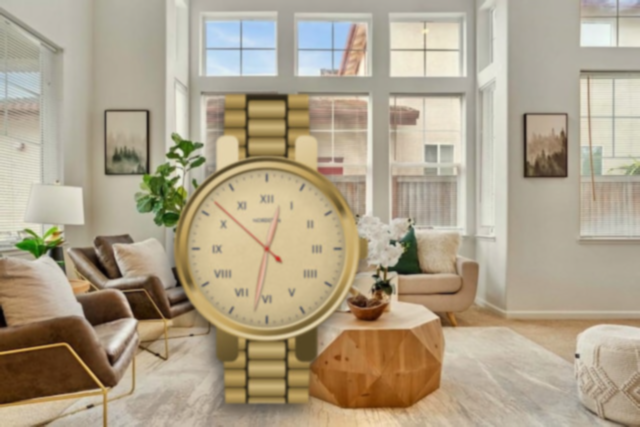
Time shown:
{"hour": 12, "minute": 31, "second": 52}
